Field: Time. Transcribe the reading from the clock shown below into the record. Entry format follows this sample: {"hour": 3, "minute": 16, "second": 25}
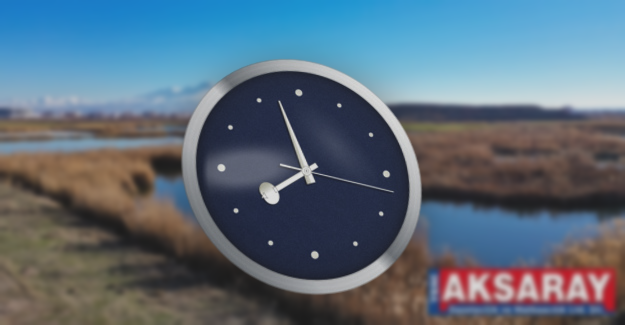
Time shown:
{"hour": 7, "minute": 57, "second": 17}
